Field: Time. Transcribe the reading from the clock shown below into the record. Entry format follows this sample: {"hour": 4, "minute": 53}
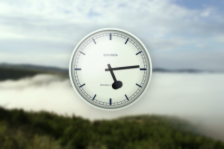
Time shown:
{"hour": 5, "minute": 14}
